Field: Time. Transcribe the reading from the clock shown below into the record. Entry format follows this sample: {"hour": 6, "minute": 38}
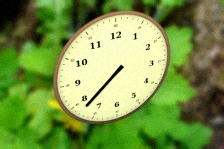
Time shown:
{"hour": 7, "minute": 38}
